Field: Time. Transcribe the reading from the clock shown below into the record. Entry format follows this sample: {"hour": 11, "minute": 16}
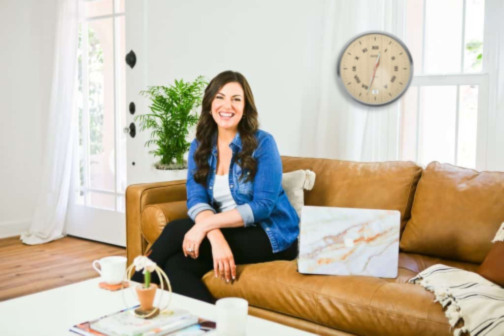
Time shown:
{"hour": 12, "minute": 33}
